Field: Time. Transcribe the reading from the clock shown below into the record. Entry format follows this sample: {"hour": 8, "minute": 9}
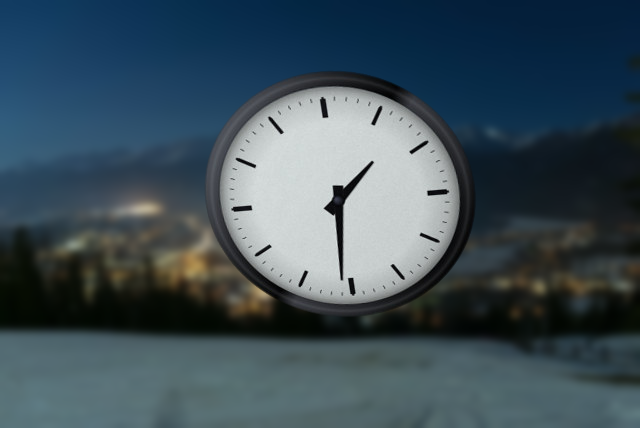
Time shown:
{"hour": 1, "minute": 31}
